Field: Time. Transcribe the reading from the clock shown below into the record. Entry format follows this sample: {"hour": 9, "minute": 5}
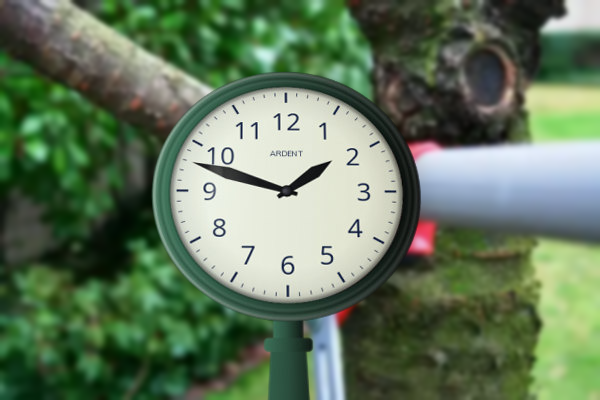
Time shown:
{"hour": 1, "minute": 48}
